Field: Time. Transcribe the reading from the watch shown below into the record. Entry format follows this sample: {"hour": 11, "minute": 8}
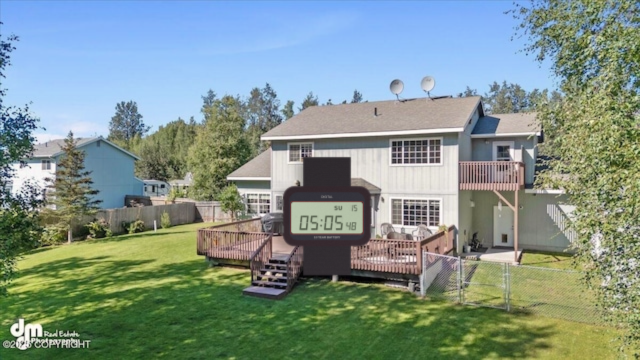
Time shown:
{"hour": 5, "minute": 5}
